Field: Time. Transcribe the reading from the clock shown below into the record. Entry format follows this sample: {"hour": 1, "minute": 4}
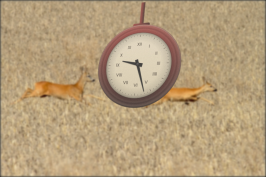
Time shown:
{"hour": 9, "minute": 27}
